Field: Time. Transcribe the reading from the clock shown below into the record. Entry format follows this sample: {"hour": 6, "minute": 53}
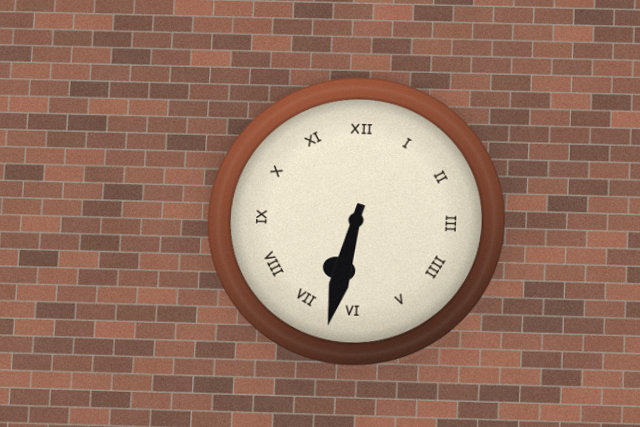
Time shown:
{"hour": 6, "minute": 32}
